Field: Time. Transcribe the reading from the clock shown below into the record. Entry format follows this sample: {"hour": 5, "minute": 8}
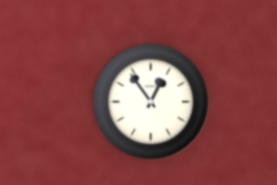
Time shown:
{"hour": 12, "minute": 54}
